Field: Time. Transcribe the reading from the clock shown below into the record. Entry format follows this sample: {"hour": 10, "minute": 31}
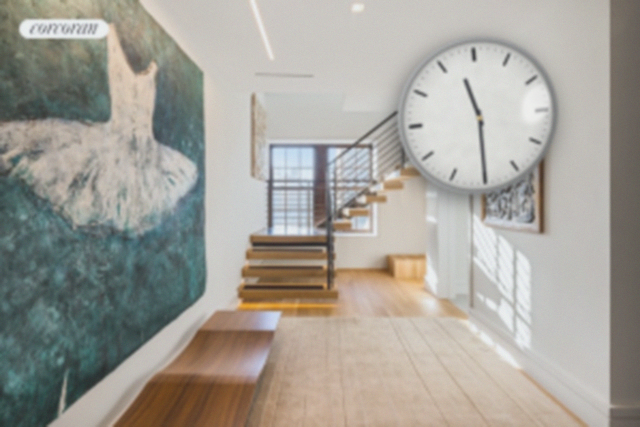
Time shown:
{"hour": 11, "minute": 30}
